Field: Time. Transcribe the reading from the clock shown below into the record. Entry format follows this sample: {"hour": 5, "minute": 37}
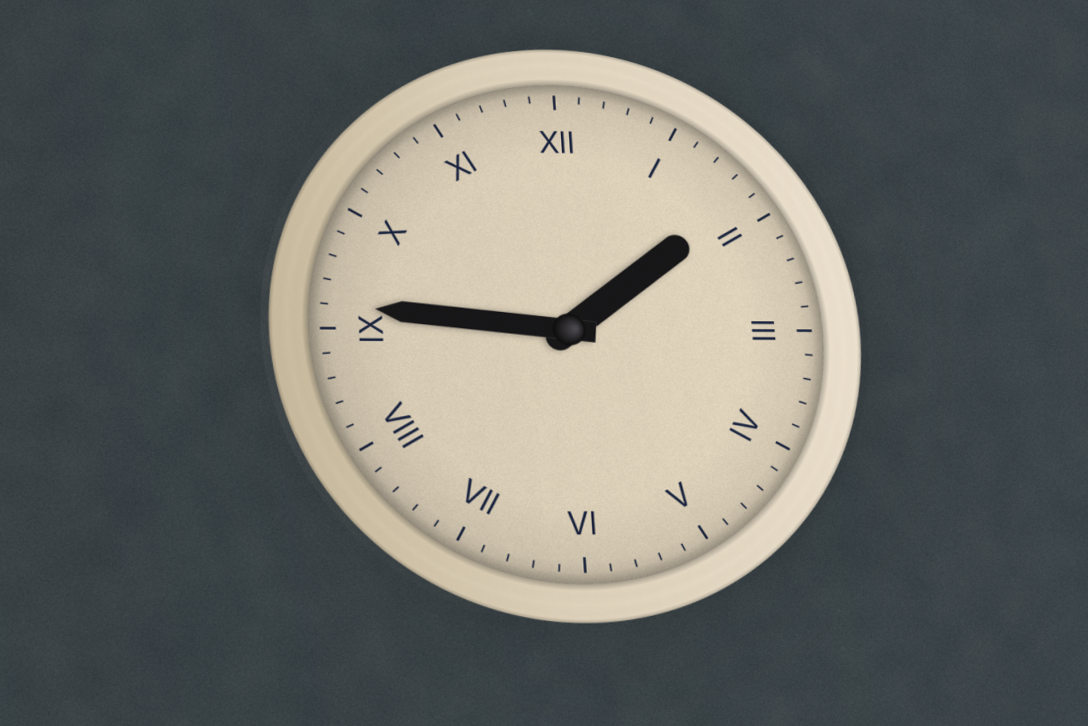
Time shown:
{"hour": 1, "minute": 46}
